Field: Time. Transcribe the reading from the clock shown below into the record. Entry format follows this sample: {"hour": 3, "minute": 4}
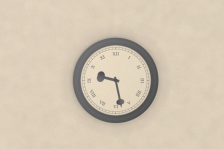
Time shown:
{"hour": 9, "minute": 28}
